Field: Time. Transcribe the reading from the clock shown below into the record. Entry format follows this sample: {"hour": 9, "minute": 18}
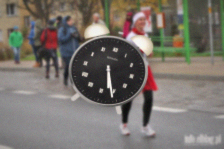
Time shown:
{"hour": 5, "minute": 26}
